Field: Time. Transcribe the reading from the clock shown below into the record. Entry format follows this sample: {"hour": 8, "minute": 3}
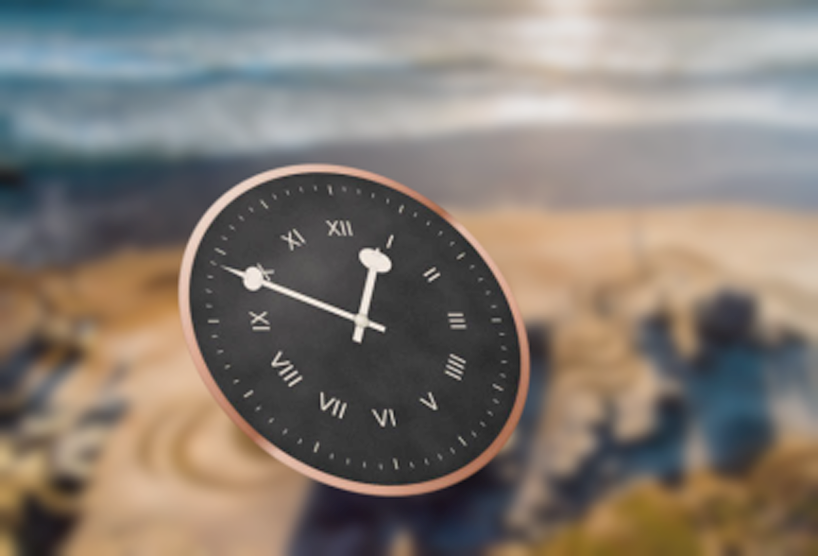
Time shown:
{"hour": 12, "minute": 49}
